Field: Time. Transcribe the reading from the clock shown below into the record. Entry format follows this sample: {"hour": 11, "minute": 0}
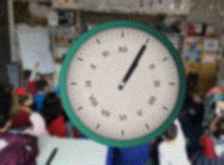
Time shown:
{"hour": 1, "minute": 5}
